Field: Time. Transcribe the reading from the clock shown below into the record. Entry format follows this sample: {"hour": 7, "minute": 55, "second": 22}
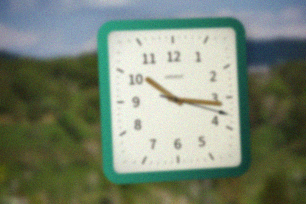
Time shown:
{"hour": 10, "minute": 16, "second": 18}
